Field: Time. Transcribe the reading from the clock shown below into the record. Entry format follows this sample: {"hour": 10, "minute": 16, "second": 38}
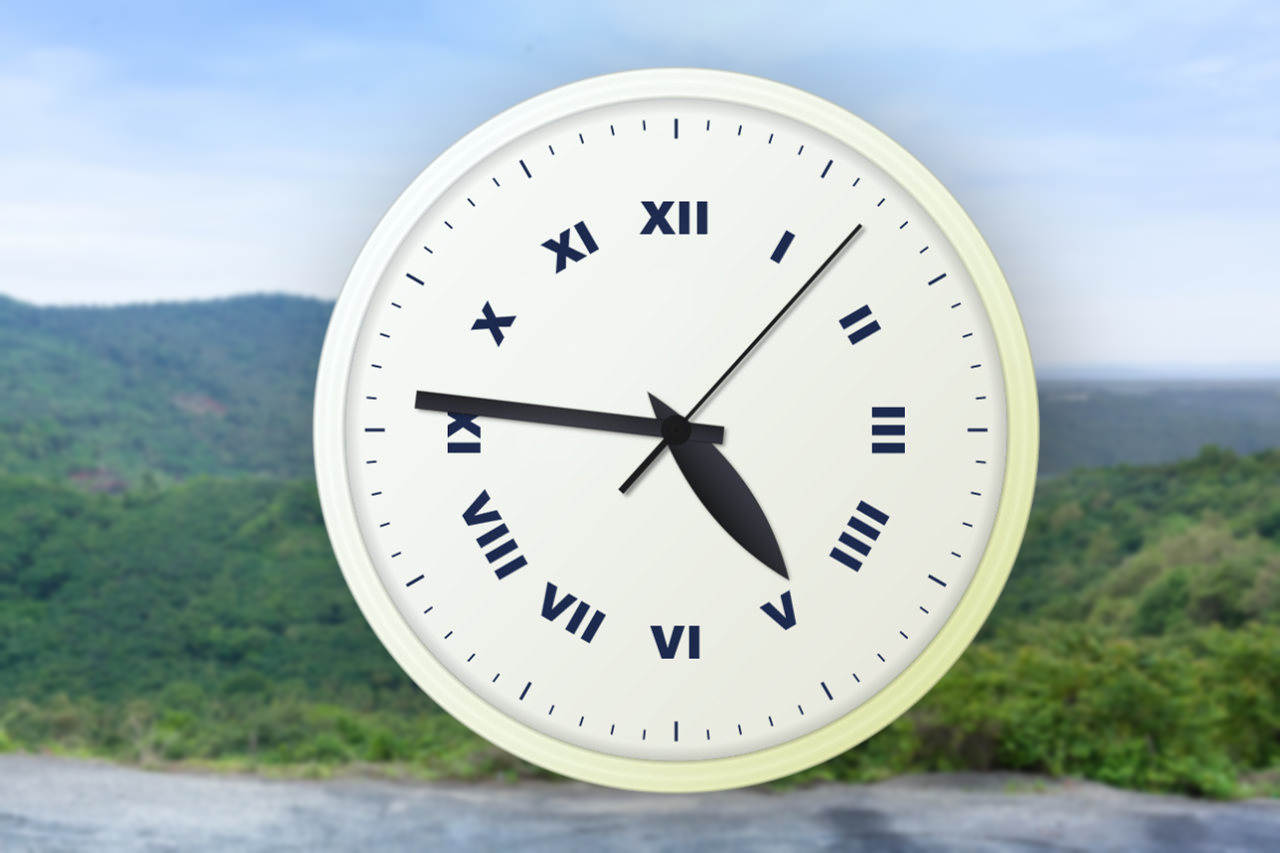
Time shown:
{"hour": 4, "minute": 46, "second": 7}
